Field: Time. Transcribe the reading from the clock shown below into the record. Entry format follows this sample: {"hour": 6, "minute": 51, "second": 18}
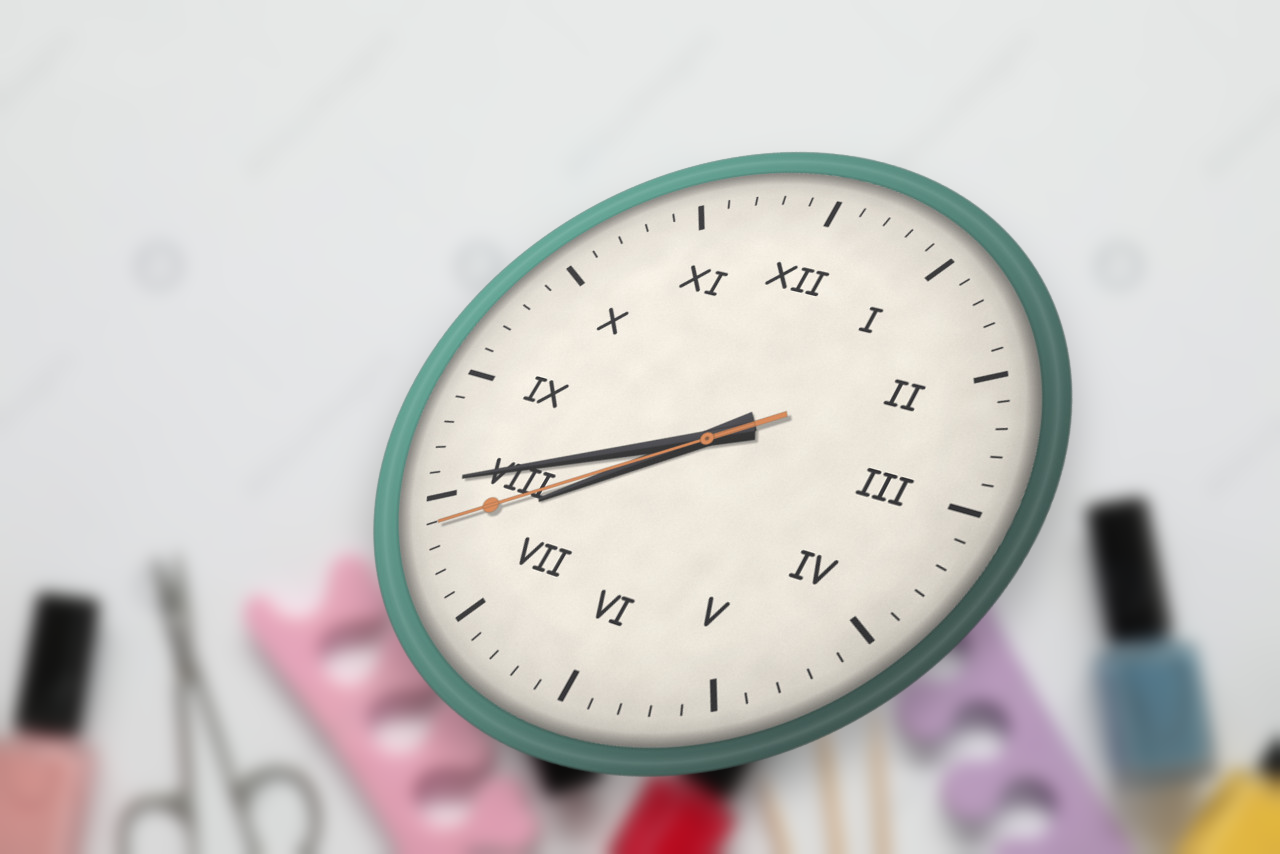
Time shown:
{"hour": 7, "minute": 40, "second": 39}
